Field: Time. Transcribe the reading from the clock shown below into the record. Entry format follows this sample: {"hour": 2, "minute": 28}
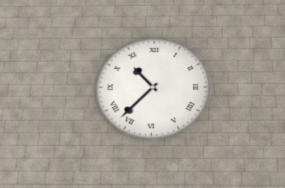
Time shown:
{"hour": 10, "minute": 37}
